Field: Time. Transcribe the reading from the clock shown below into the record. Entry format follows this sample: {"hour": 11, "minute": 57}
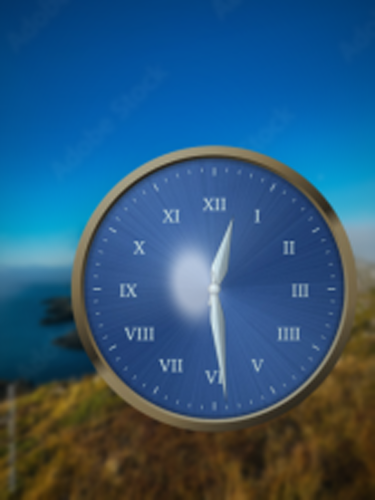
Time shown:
{"hour": 12, "minute": 29}
